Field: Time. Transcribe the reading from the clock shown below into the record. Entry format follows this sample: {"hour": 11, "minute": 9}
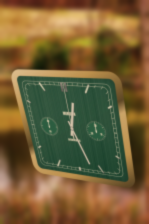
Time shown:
{"hour": 12, "minute": 27}
